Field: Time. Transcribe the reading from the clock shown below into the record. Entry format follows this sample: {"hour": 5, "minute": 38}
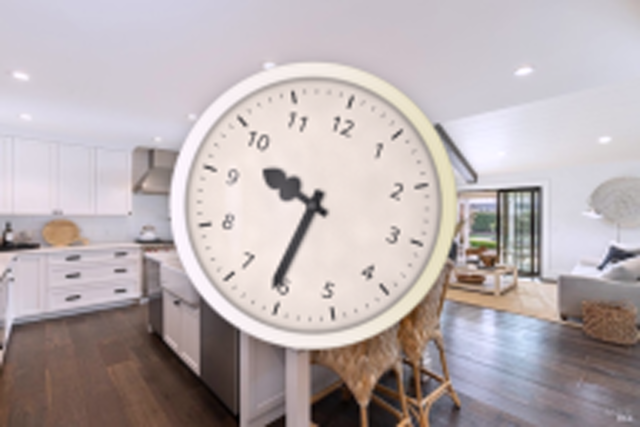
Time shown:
{"hour": 9, "minute": 31}
